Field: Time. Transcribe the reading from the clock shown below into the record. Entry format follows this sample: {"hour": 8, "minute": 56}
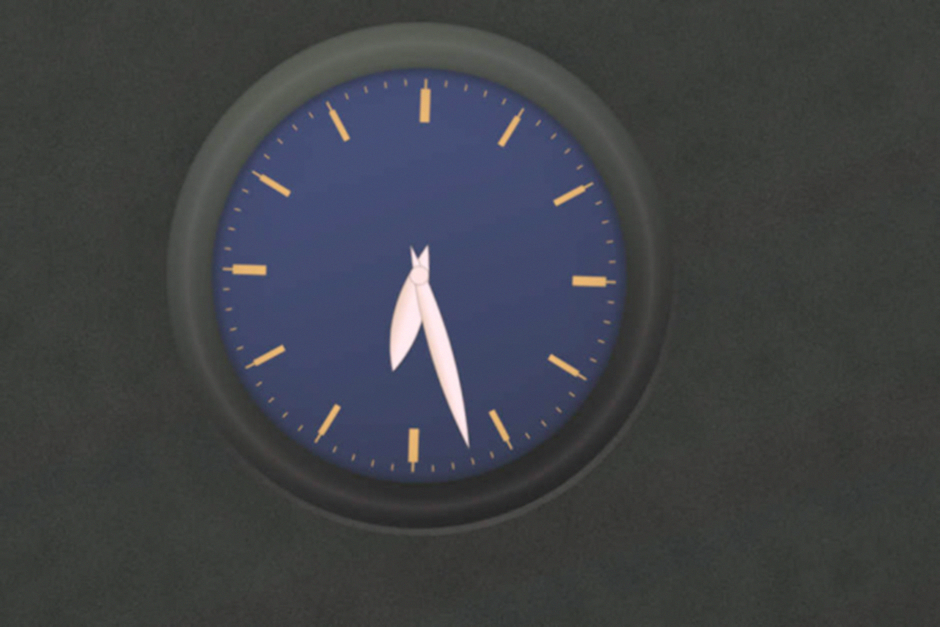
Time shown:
{"hour": 6, "minute": 27}
